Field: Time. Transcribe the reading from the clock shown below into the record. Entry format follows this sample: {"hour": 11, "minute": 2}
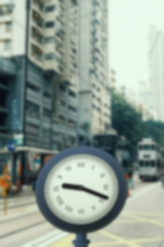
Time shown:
{"hour": 9, "minute": 19}
